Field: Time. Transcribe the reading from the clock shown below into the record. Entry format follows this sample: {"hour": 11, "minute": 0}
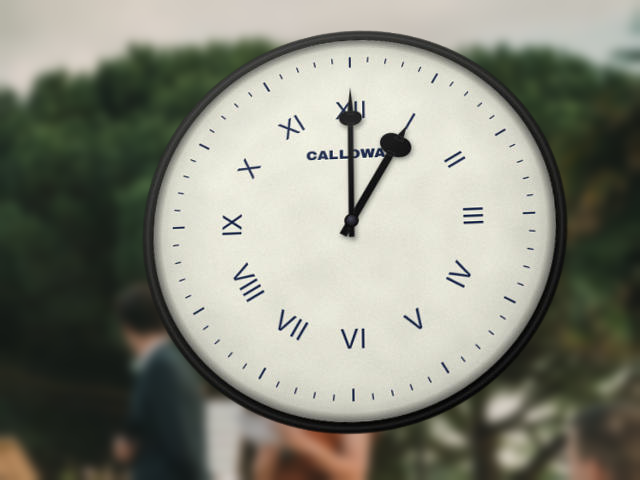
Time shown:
{"hour": 1, "minute": 0}
